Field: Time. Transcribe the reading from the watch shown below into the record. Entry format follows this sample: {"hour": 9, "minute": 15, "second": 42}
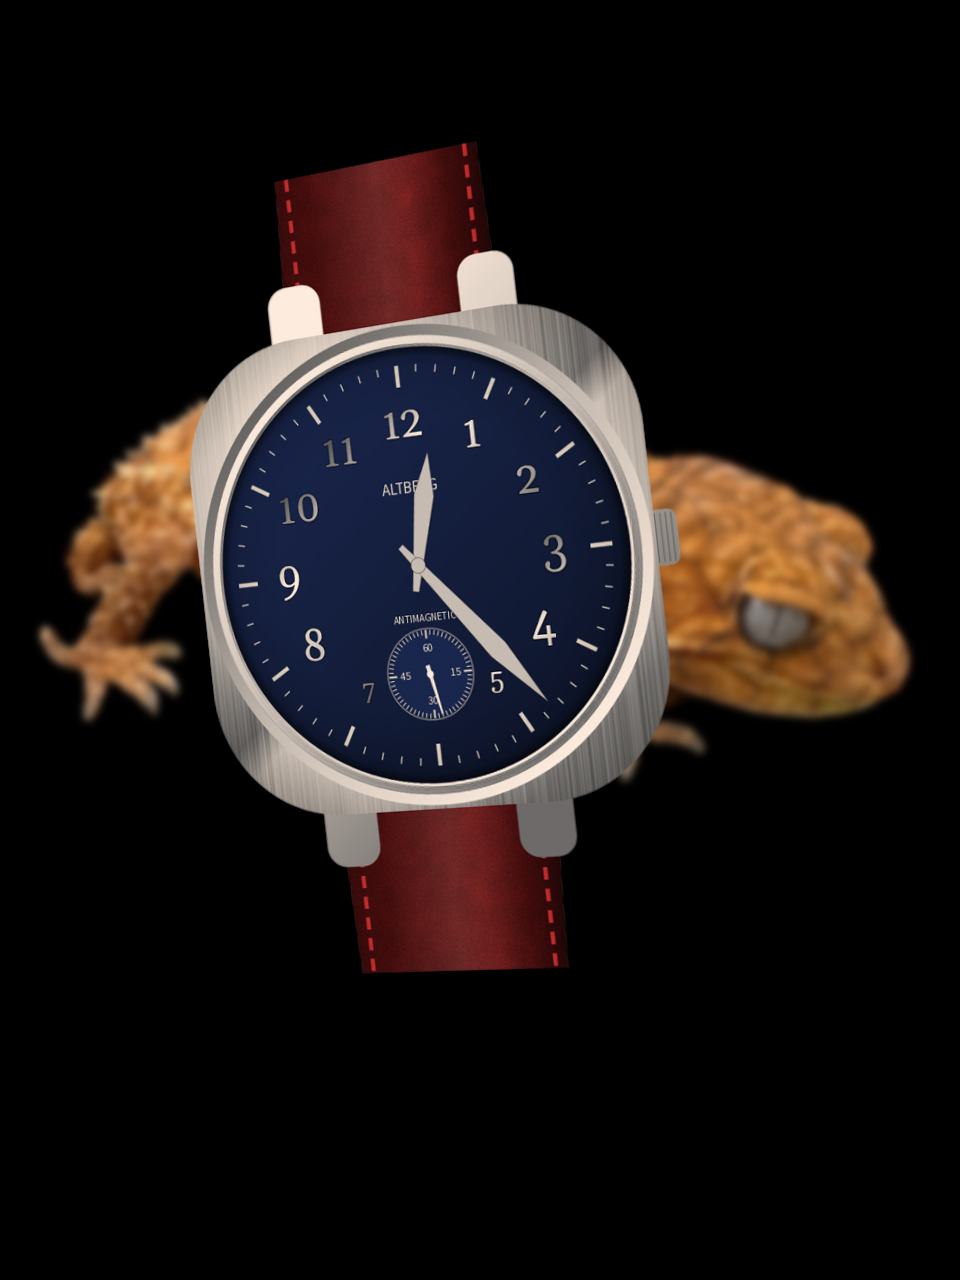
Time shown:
{"hour": 12, "minute": 23, "second": 28}
